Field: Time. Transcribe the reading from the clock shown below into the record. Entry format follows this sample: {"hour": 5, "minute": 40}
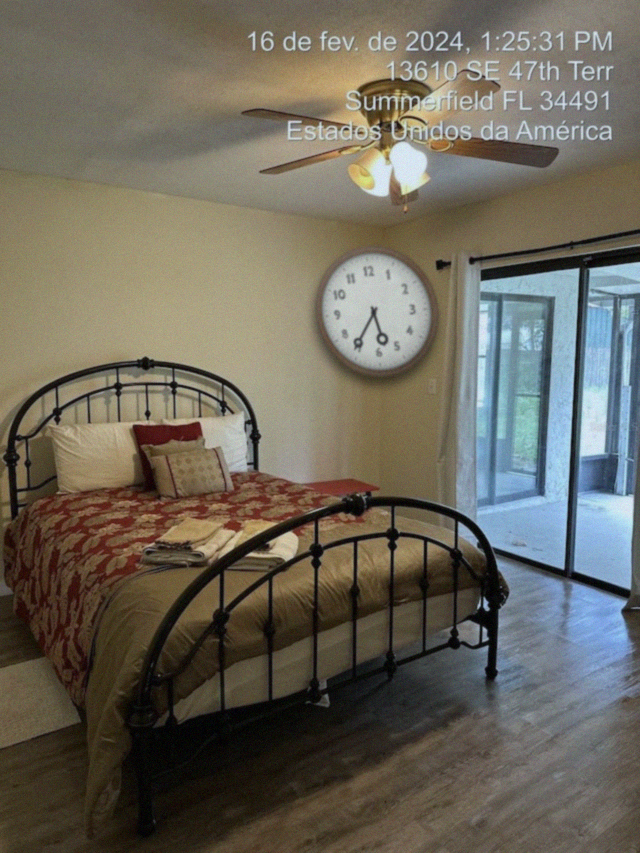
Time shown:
{"hour": 5, "minute": 36}
